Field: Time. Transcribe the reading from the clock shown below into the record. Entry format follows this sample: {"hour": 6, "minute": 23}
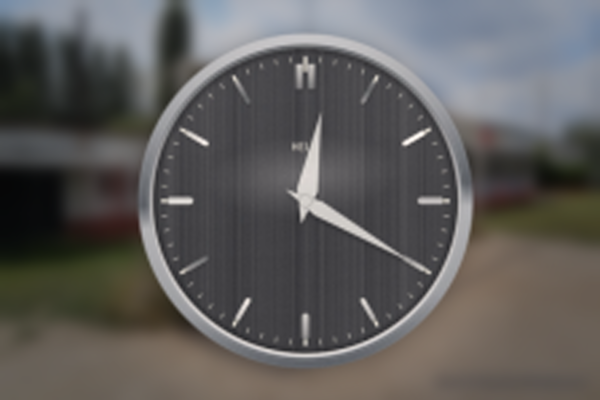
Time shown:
{"hour": 12, "minute": 20}
